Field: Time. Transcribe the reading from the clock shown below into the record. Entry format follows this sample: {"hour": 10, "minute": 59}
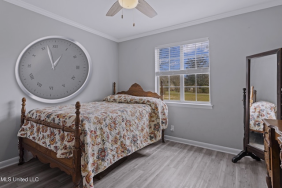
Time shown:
{"hour": 12, "minute": 57}
